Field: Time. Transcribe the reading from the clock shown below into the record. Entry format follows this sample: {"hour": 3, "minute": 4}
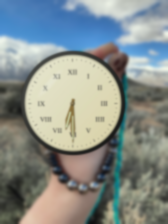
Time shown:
{"hour": 6, "minute": 30}
